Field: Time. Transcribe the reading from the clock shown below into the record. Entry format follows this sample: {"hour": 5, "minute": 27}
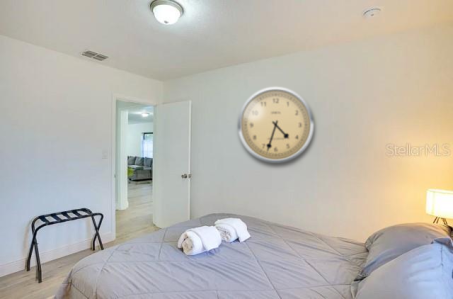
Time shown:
{"hour": 4, "minute": 33}
